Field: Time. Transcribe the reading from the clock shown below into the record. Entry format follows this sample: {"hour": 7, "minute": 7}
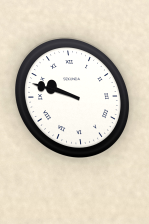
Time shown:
{"hour": 9, "minute": 48}
